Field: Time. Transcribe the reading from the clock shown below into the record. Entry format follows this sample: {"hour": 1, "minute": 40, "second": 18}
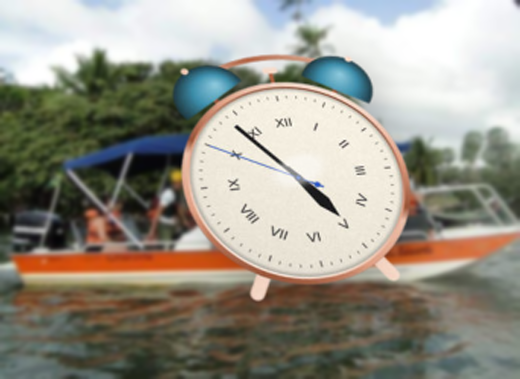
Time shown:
{"hour": 4, "minute": 53, "second": 50}
